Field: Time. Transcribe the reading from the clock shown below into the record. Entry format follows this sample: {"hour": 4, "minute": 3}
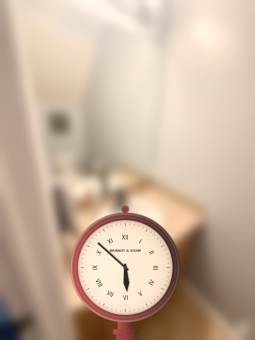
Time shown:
{"hour": 5, "minute": 52}
